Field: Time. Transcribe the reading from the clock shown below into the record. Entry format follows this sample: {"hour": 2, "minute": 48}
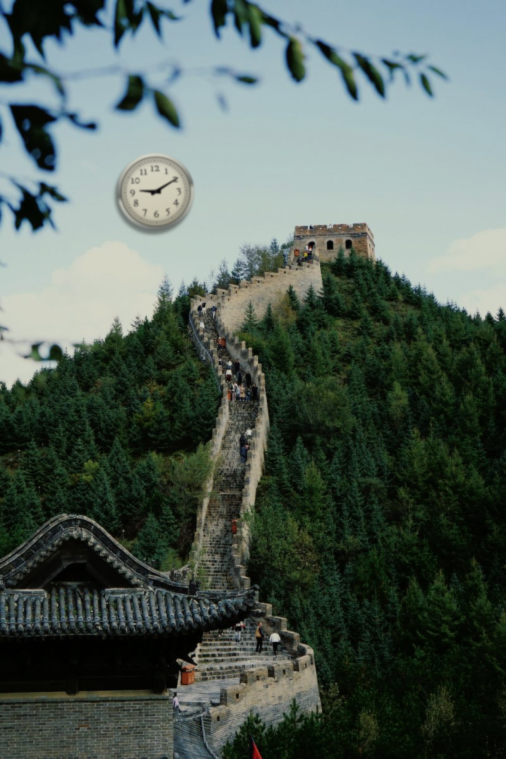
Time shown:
{"hour": 9, "minute": 10}
